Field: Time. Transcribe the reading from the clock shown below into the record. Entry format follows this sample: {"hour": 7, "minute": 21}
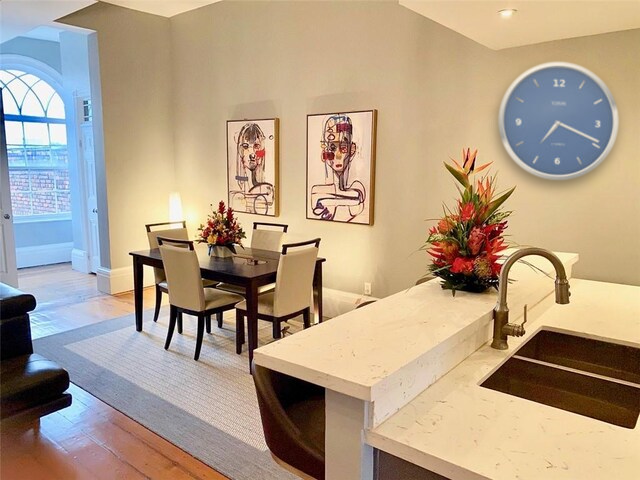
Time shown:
{"hour": 7, "minute": 19}
